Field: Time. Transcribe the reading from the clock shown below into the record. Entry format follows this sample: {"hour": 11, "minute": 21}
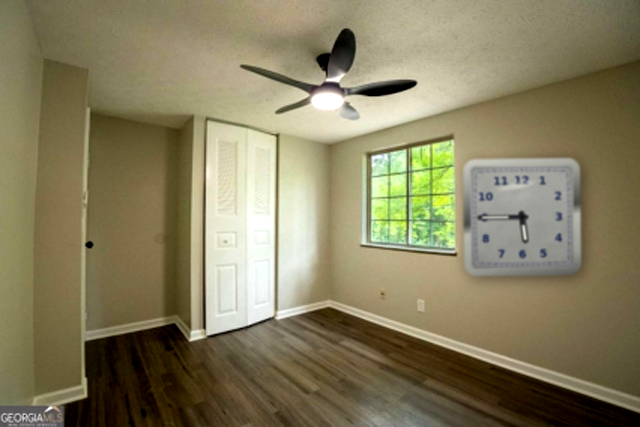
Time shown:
{"hour": 5, "minute": 45}
